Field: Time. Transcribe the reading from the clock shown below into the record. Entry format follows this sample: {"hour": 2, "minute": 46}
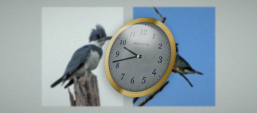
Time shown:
{"hour": 9, "minute": 42}
